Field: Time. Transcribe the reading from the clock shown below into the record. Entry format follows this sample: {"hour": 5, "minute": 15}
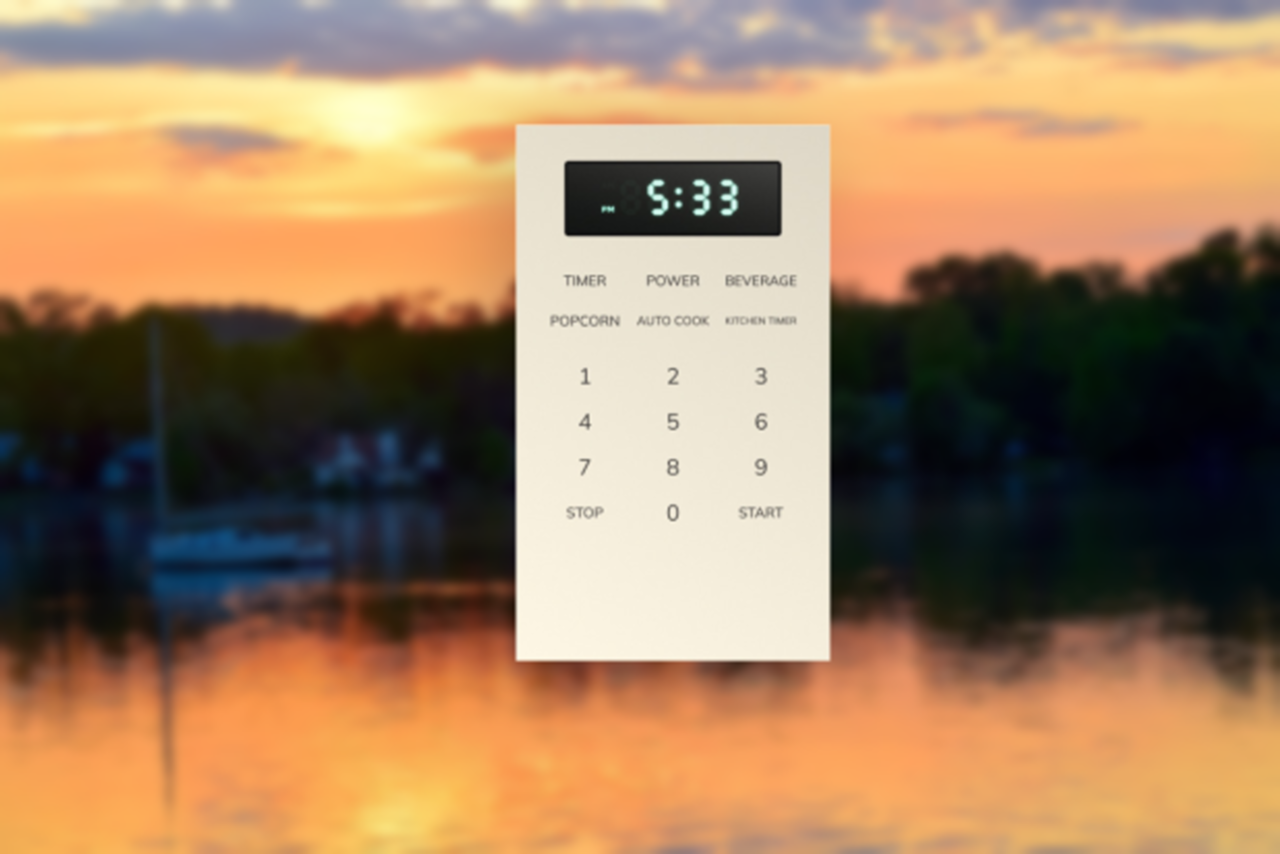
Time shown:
{"hour": 5, "minute": 33}
